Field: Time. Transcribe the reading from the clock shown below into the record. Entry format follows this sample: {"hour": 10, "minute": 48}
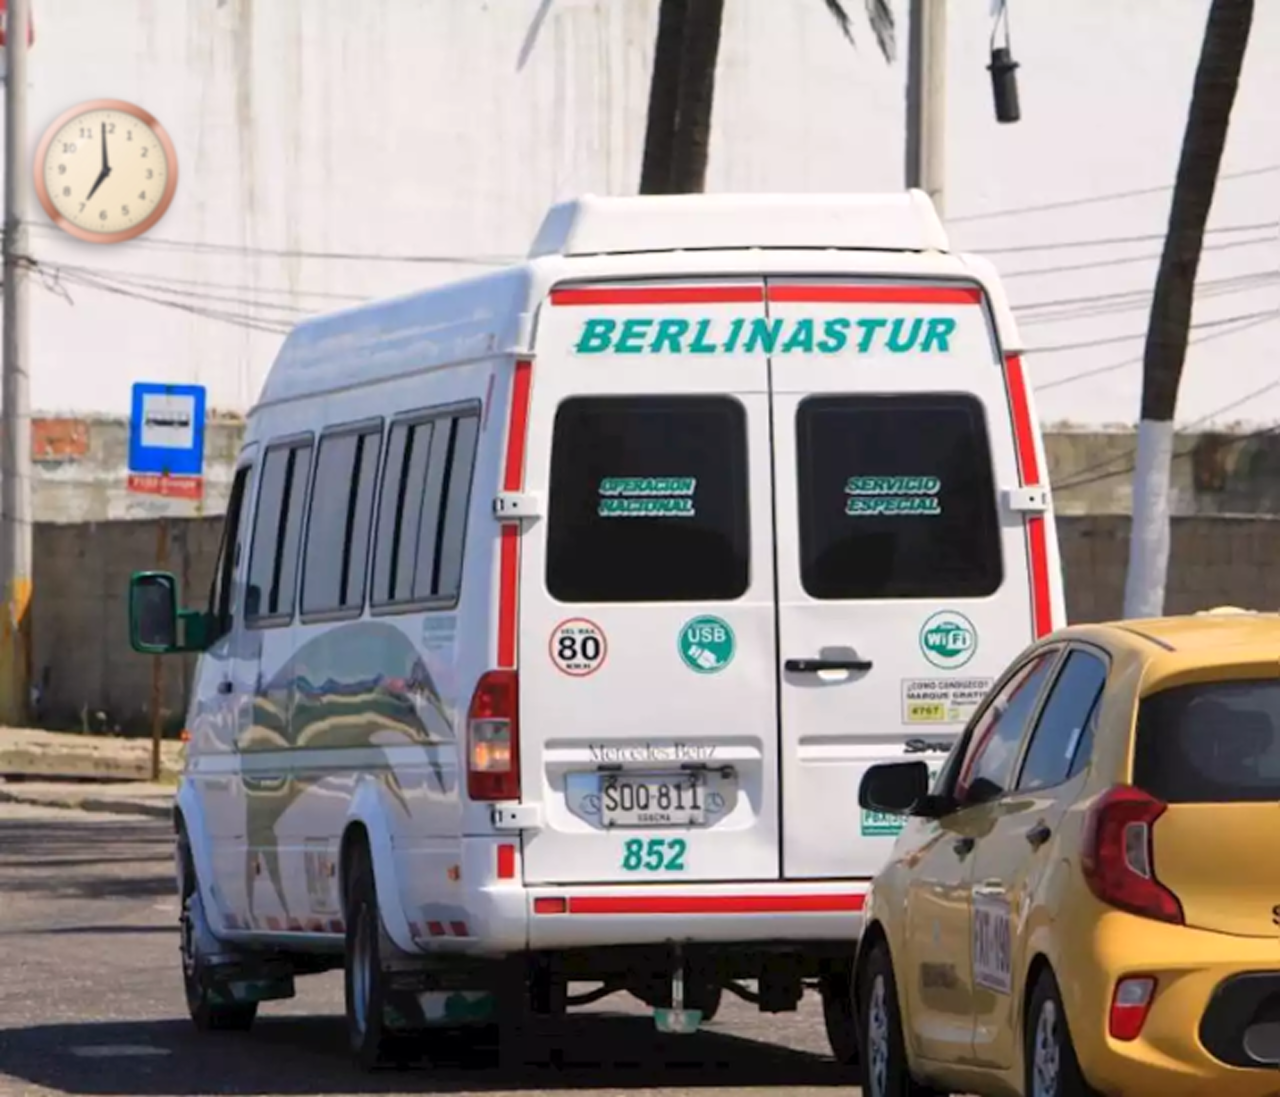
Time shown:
{"hour": 6, "minute": 59}
